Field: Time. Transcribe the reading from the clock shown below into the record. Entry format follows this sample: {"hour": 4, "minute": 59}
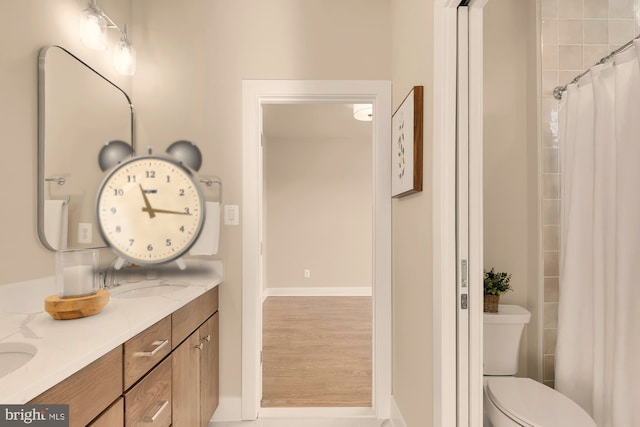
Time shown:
{"hour": 11, "minute": 16}
